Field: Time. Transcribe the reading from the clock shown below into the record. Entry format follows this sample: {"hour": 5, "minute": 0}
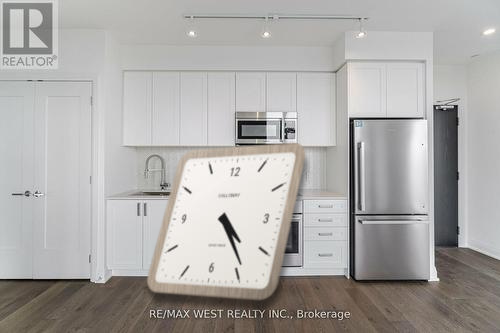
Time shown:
{"hour": 4, "minute": 24}
